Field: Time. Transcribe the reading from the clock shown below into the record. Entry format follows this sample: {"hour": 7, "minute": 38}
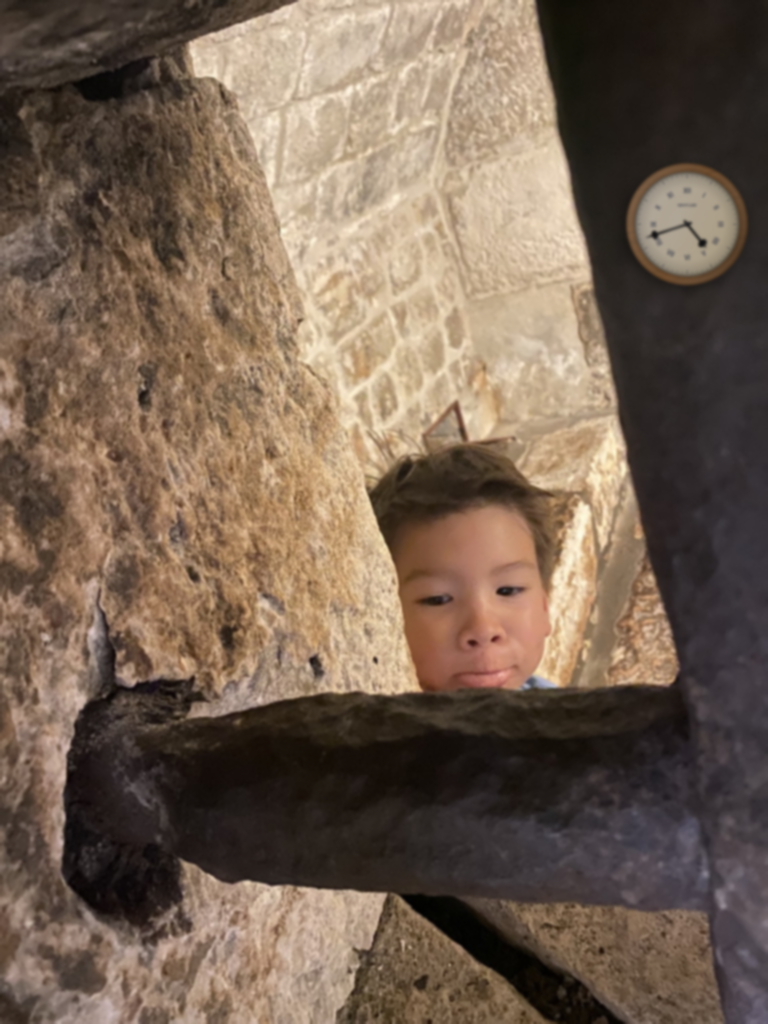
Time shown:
{"hour": 4, "minute": 42}
